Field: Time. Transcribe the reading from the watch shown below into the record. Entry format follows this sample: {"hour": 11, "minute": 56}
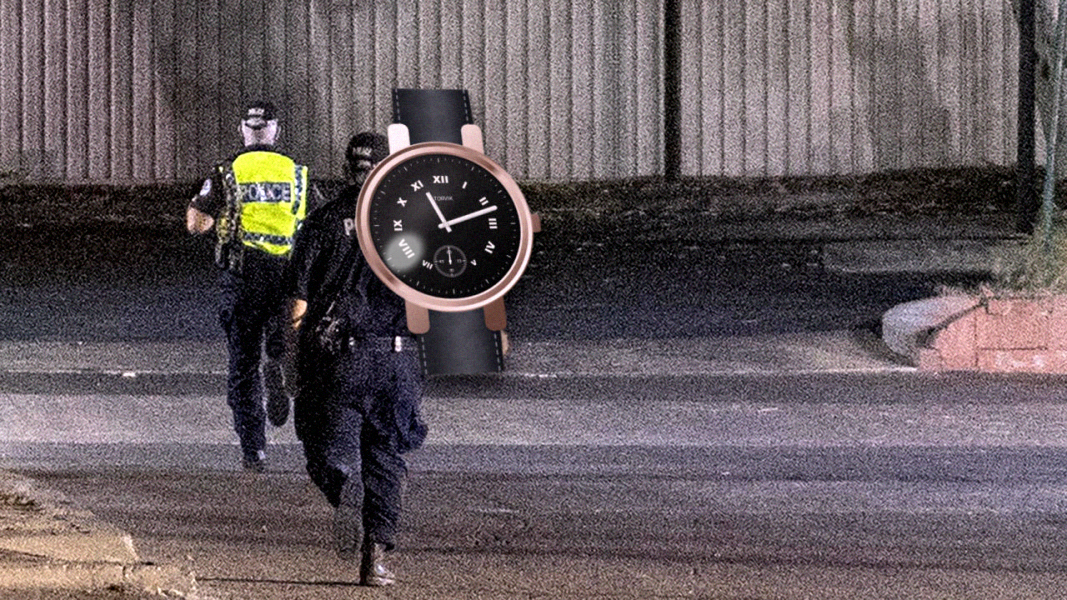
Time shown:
{"hour": 11, "minute": 12}
